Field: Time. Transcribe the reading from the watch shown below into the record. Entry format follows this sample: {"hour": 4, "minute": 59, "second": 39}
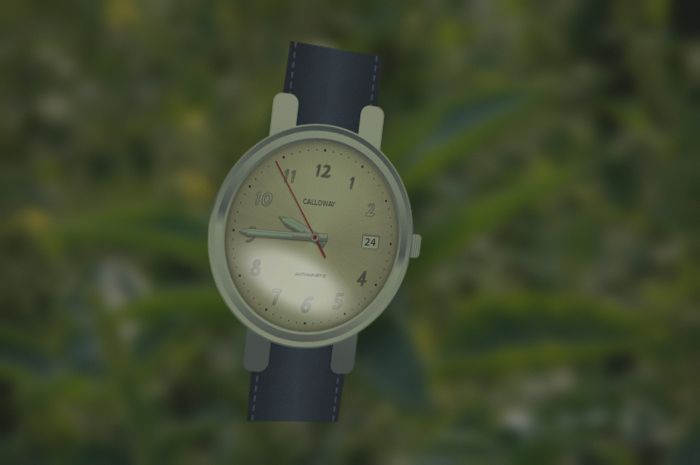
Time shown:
{"hour": 9, "minute": 44, "second": 54}
